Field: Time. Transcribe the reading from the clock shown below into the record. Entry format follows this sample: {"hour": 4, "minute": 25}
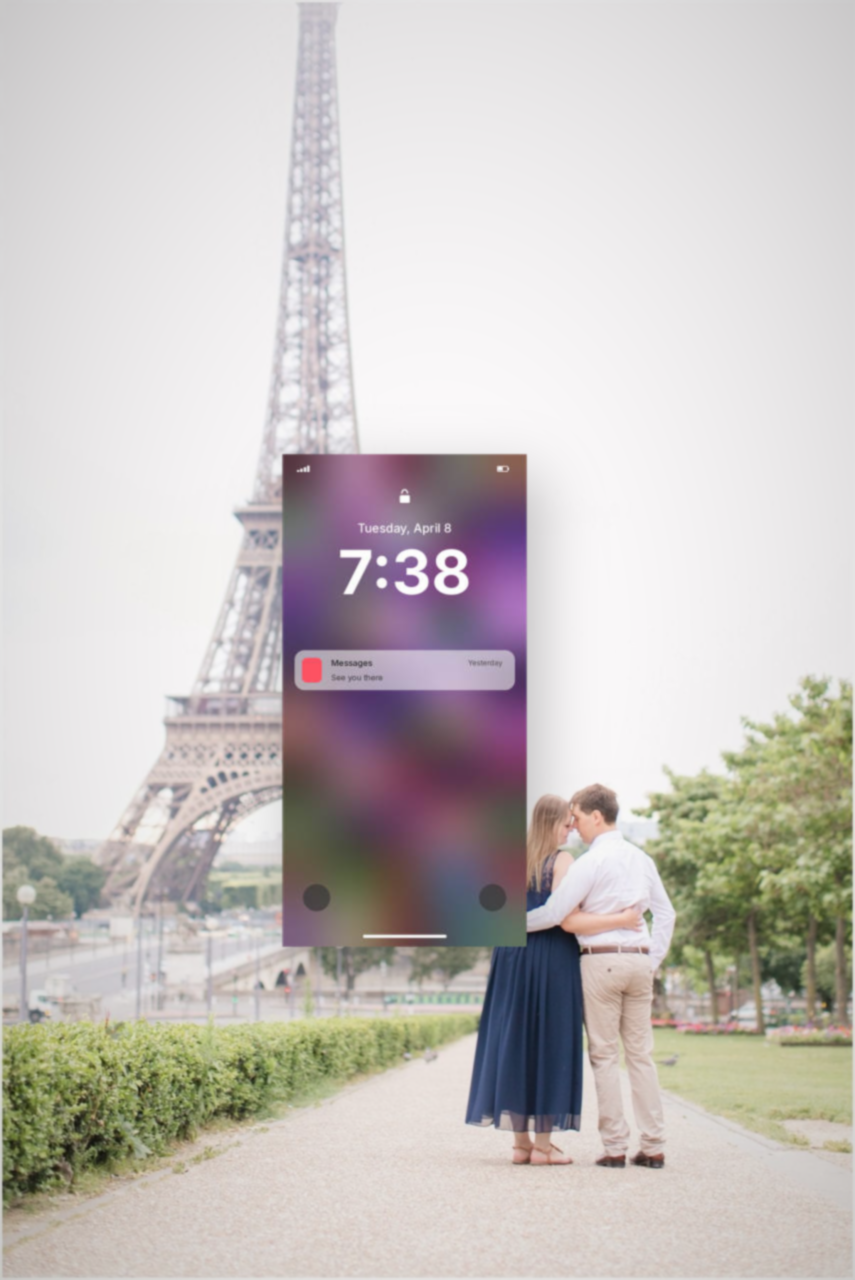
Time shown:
{"hour": 7, "minute": 38}
